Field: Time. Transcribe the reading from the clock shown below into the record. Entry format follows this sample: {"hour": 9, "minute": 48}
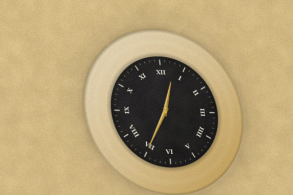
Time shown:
{"hour": 12, "minute": 35}
